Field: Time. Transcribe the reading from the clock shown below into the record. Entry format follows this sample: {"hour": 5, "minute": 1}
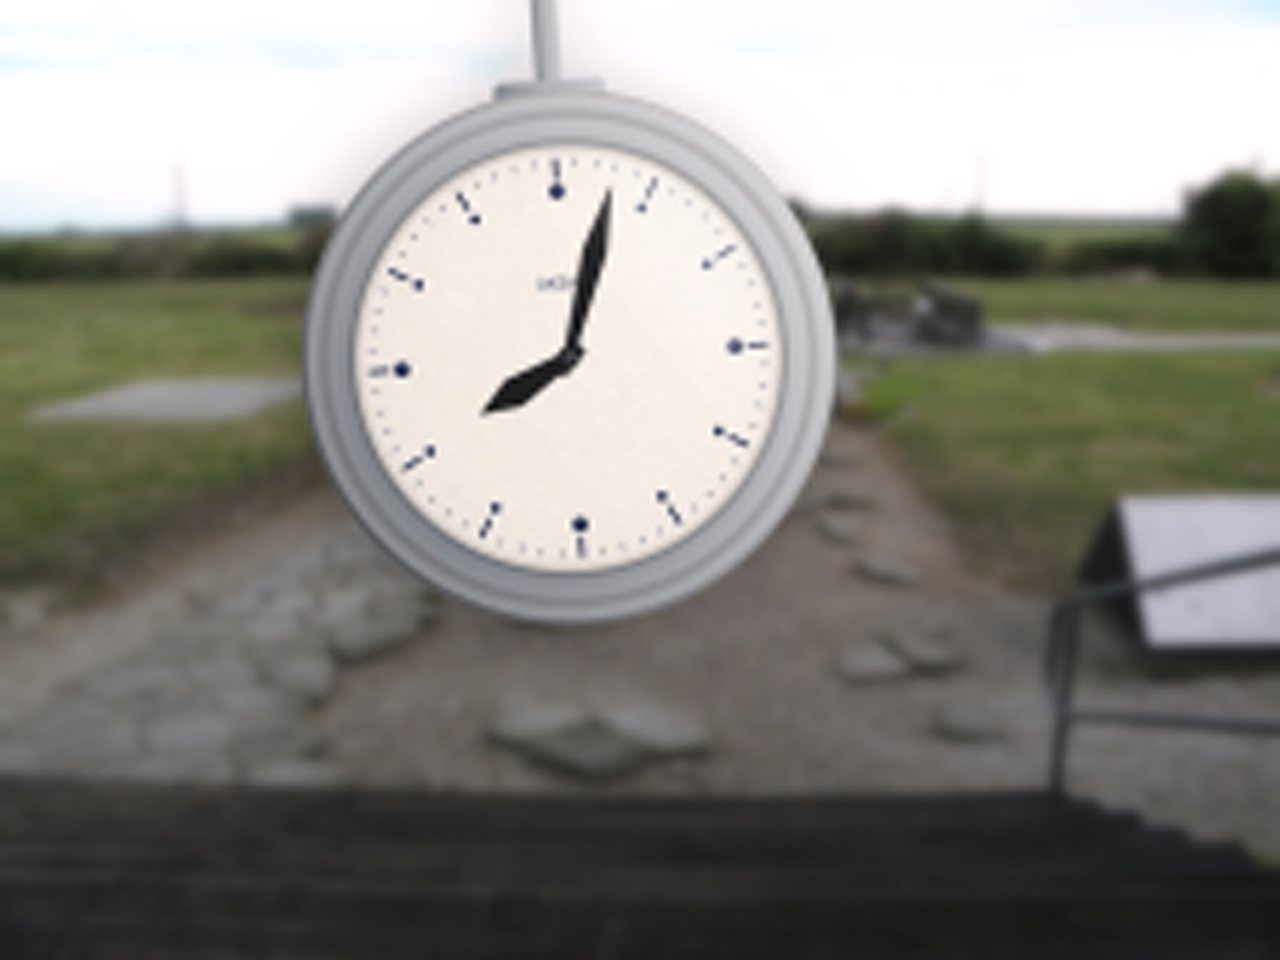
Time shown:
{"hour": 8, "minute": 3}
